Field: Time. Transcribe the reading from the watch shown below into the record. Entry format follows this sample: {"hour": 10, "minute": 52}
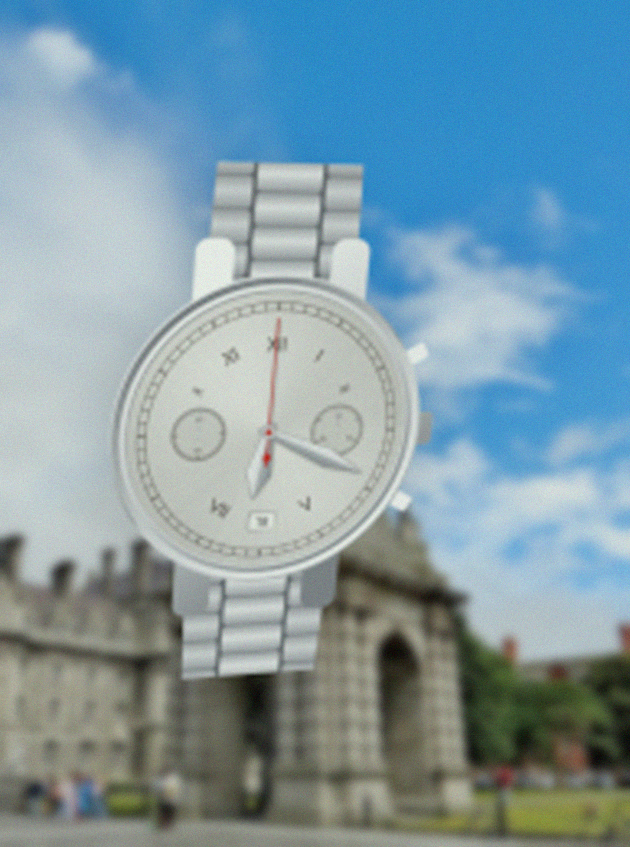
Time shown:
{"hour": 6, "minute": 19}
